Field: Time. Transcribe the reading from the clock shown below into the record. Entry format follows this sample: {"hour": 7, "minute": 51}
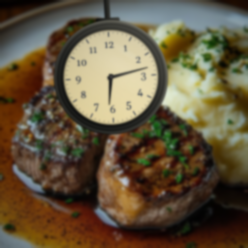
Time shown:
{"hour": 6, "minute": 13}
